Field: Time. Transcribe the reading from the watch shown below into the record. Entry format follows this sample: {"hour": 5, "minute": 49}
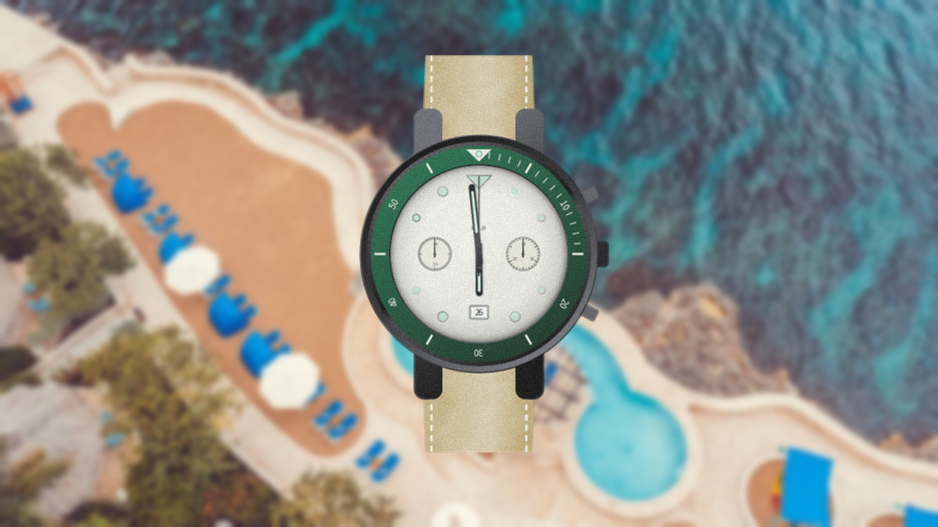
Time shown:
{"hour": 5, "minute": 59}
